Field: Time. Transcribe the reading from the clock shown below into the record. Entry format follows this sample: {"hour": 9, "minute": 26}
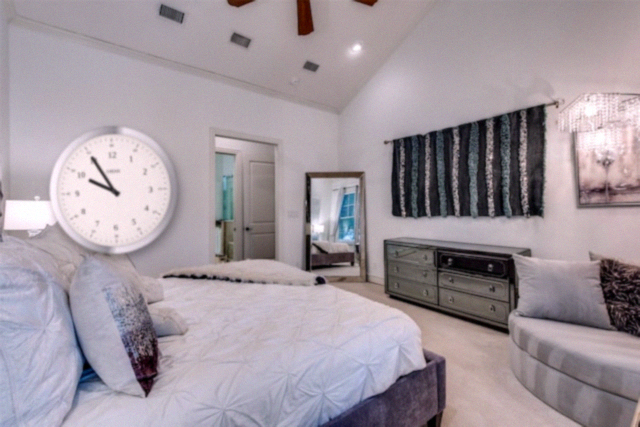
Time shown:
{"hour": 9, "minute": 55}
